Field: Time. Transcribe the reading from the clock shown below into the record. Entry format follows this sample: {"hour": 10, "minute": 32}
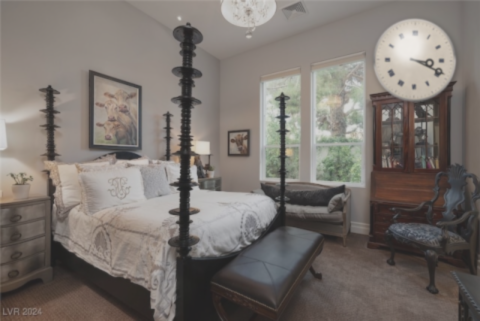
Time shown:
{"hour": 3, "minute": 19}
